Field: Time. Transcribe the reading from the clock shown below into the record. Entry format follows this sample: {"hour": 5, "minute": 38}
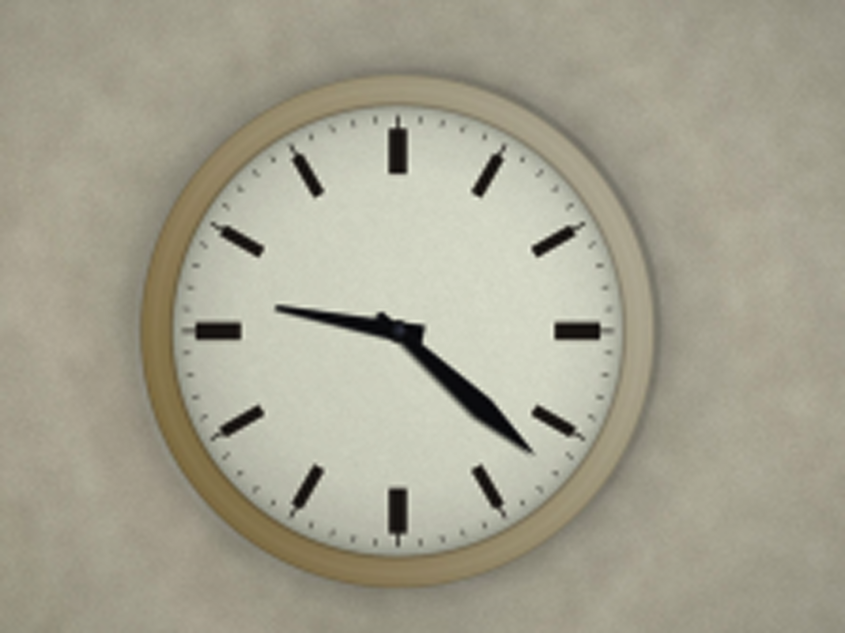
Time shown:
{"hour": 9, "minute": 22}
